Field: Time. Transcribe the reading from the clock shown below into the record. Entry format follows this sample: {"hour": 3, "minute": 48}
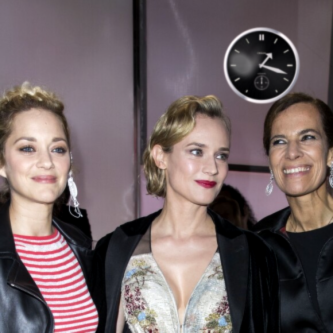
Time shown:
{"hour": 1, "minute": 18}
